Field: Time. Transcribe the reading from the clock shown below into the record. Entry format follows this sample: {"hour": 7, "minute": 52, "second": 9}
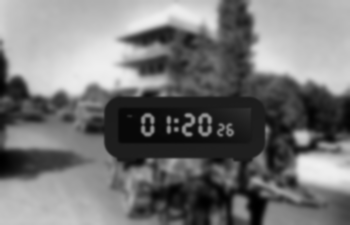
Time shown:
{"hour": 1, "minute": 20, "second": 26}
